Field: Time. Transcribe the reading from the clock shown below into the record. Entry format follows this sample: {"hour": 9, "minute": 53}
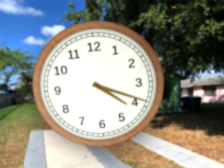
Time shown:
{"hour": 4, "minute": 19}
